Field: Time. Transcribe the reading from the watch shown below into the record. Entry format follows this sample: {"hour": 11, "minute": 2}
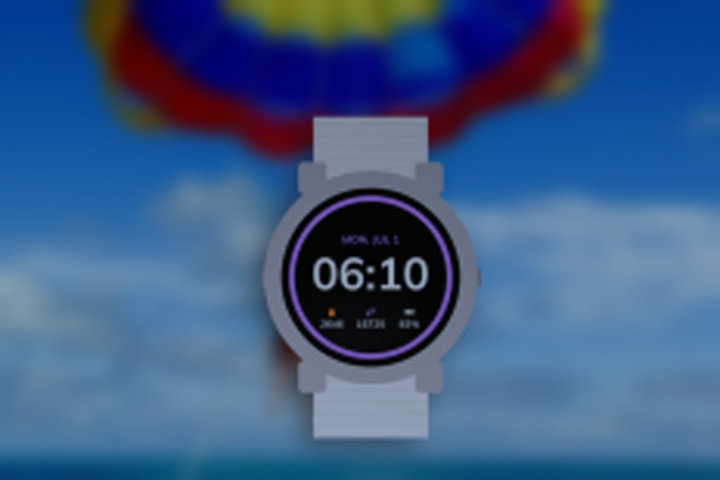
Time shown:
{"hour": 6, "minute": 10}
